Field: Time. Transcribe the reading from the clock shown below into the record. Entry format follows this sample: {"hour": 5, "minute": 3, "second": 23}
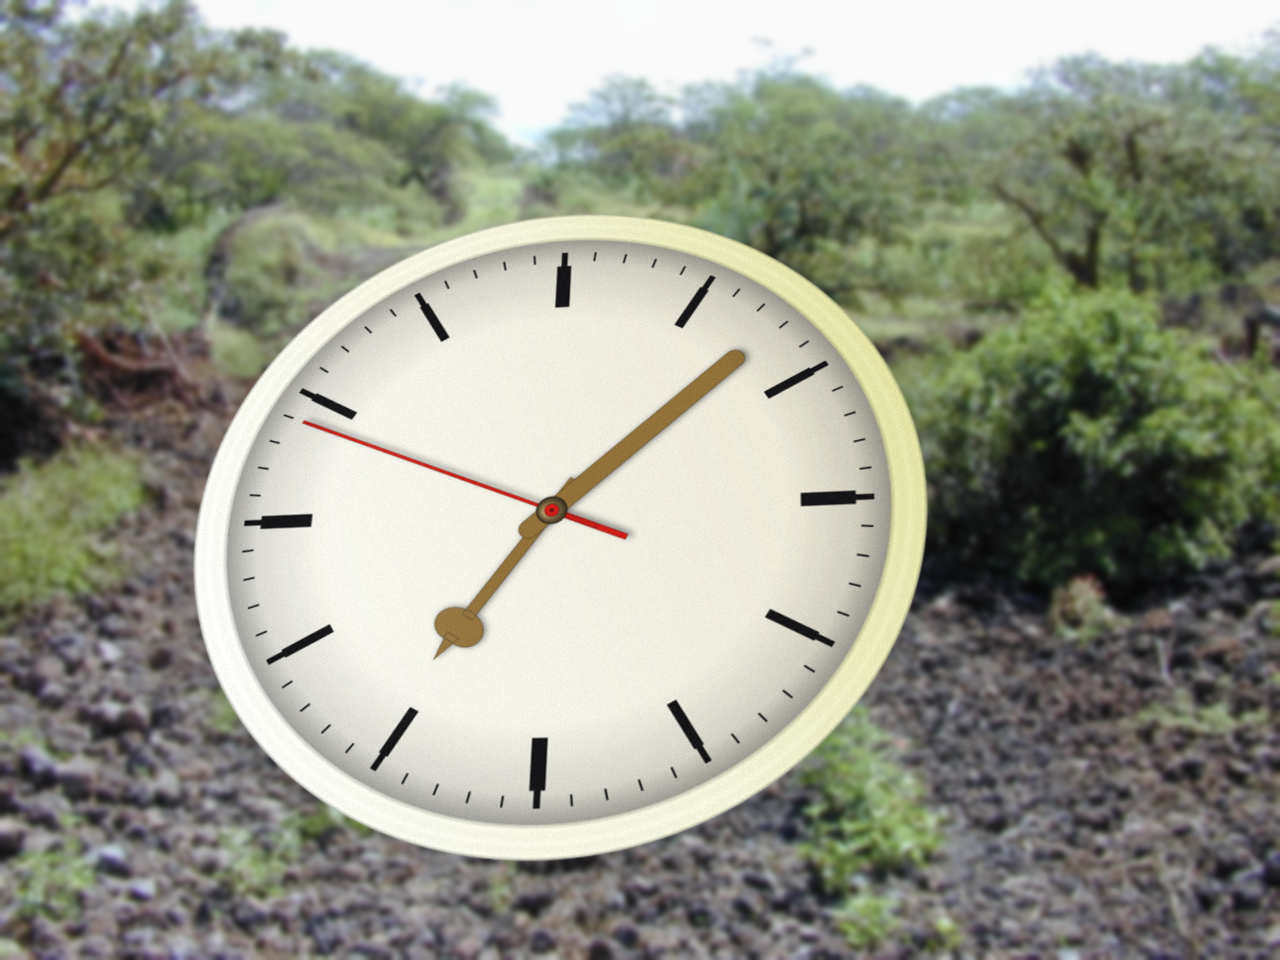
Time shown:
{"hour": 7, "minute": 7, "second": 49}
